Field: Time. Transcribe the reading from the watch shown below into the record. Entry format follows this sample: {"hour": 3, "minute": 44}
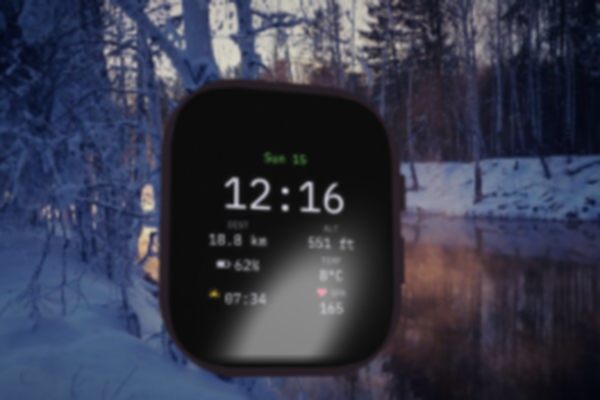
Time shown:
{"hour": 12, "minute": 16}
